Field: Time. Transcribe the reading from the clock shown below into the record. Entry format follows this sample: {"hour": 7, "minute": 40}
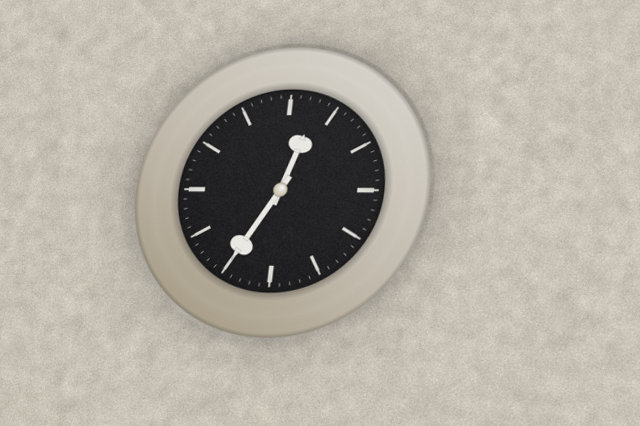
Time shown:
{"hour": 12, "minute": 35}
